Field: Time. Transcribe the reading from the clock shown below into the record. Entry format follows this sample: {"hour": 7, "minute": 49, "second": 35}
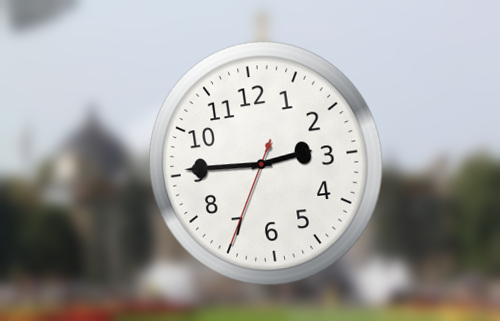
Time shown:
{"hour": 2, "minute": 45, "second": 35}
